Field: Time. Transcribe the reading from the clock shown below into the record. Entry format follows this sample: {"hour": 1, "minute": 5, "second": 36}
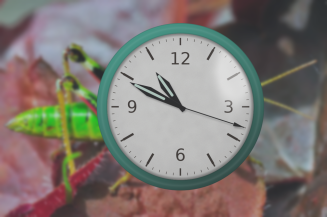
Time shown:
{"hour": 10, "minute": 49, "second": 18}
